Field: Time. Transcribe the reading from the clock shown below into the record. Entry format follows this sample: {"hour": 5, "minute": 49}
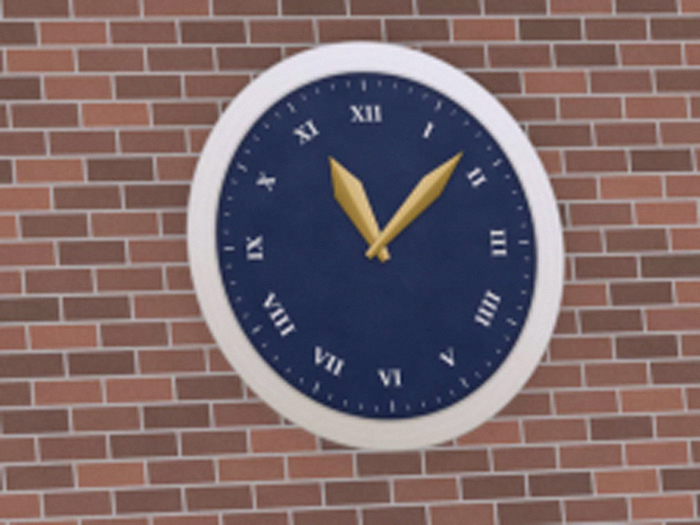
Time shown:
{"hour": 11, "minute": 8}
